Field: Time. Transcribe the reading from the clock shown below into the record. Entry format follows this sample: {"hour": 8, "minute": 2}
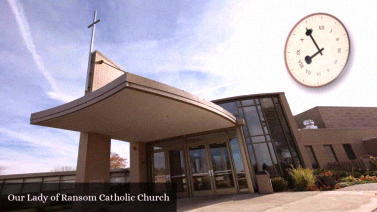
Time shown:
{"hour": 7, "minute": 54}
